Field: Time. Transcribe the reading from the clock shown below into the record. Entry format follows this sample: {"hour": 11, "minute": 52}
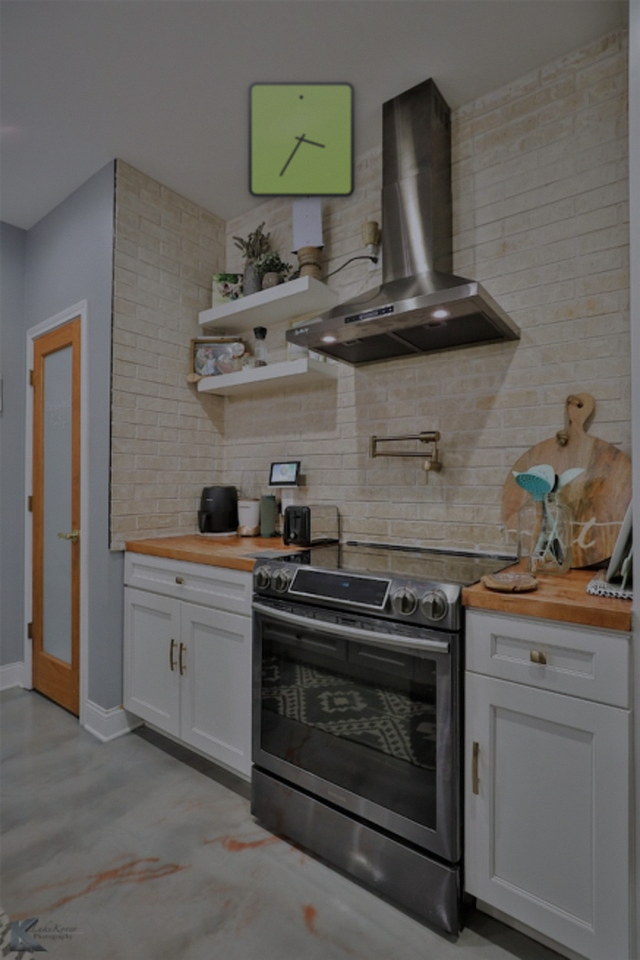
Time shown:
{"hour": 3, "minute": 35}
